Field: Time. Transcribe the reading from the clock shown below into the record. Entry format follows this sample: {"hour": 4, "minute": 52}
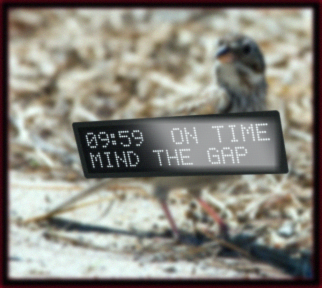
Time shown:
{"hour": 9, "minute": 59}
